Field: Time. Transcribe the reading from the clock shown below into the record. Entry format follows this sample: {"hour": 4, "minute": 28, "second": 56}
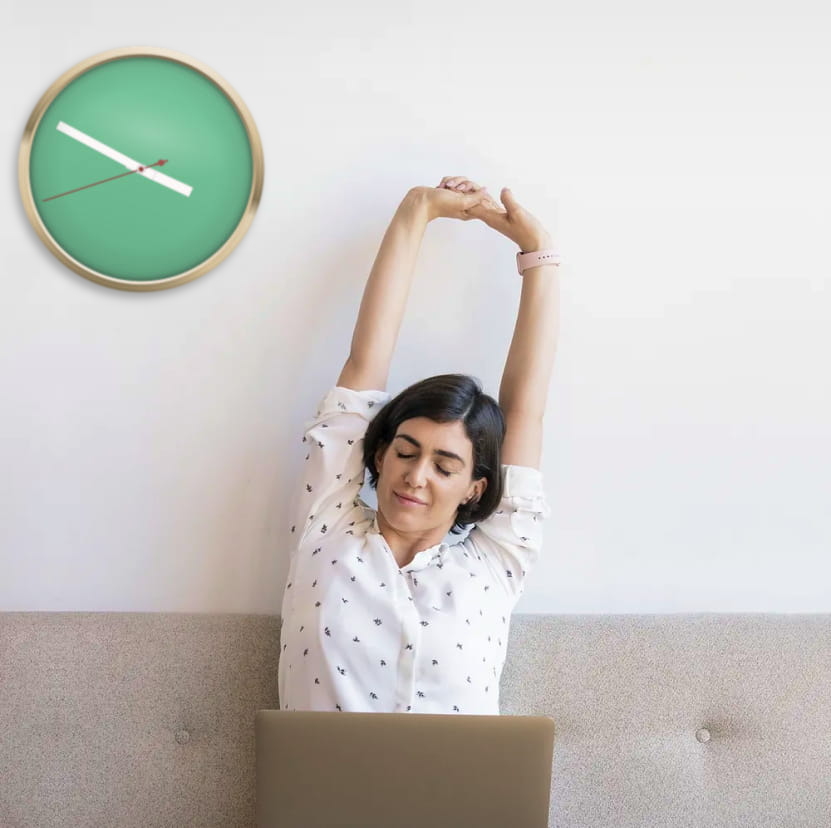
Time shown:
{"hour": 3, "minute": 49, "second": 42}
